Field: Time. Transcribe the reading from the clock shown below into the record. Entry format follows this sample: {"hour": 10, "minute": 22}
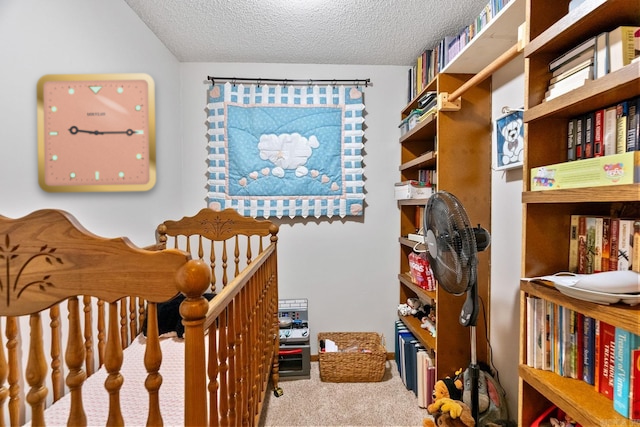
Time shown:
{"hour": 9, "minute": 15}
